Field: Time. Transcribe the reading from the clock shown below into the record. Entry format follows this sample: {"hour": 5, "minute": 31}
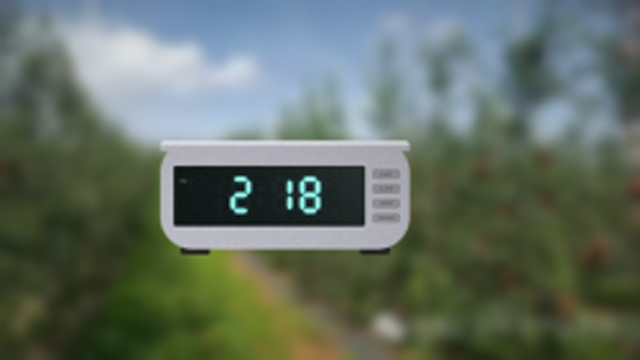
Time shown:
{"hour": 2, "minute": 18}
